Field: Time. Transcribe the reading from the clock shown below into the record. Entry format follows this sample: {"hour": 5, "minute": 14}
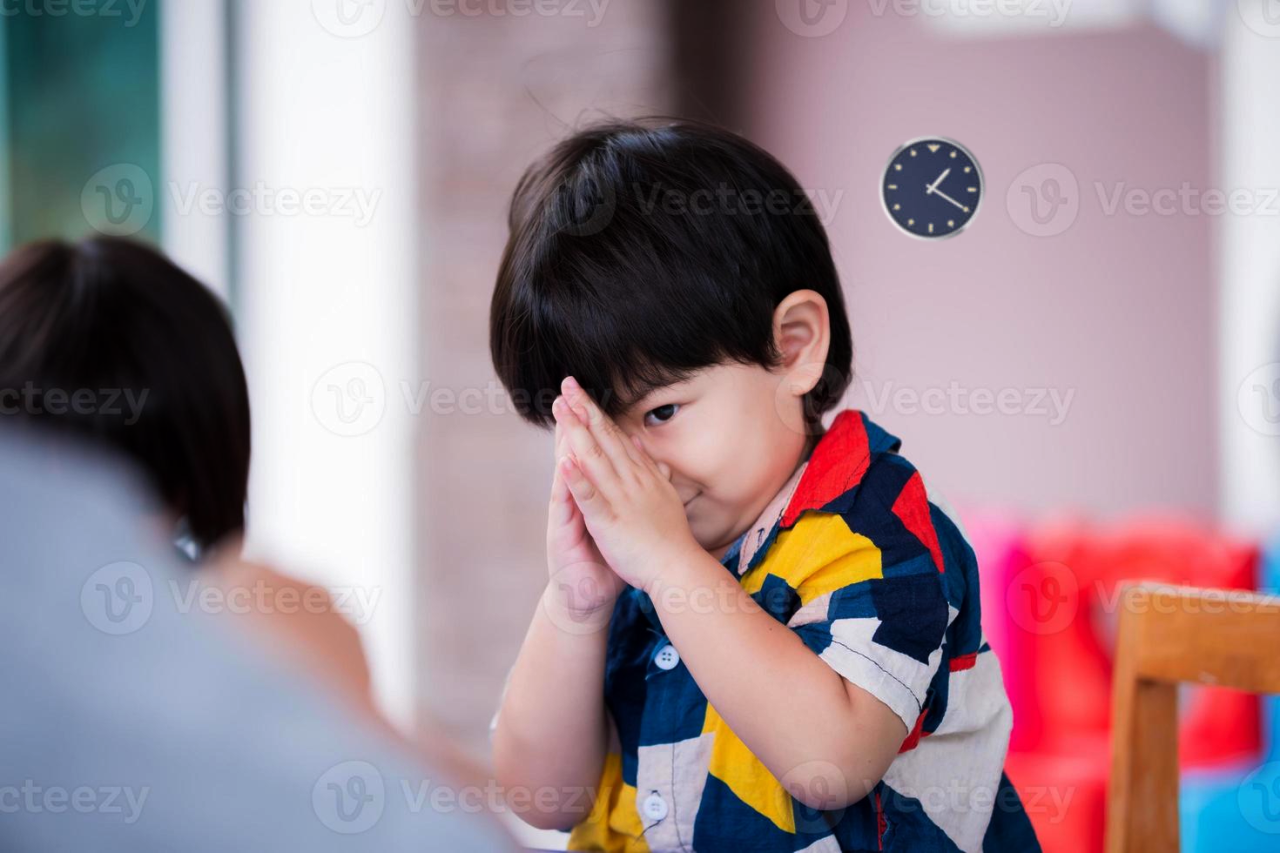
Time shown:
{"hour": 1, "minute": 20}
